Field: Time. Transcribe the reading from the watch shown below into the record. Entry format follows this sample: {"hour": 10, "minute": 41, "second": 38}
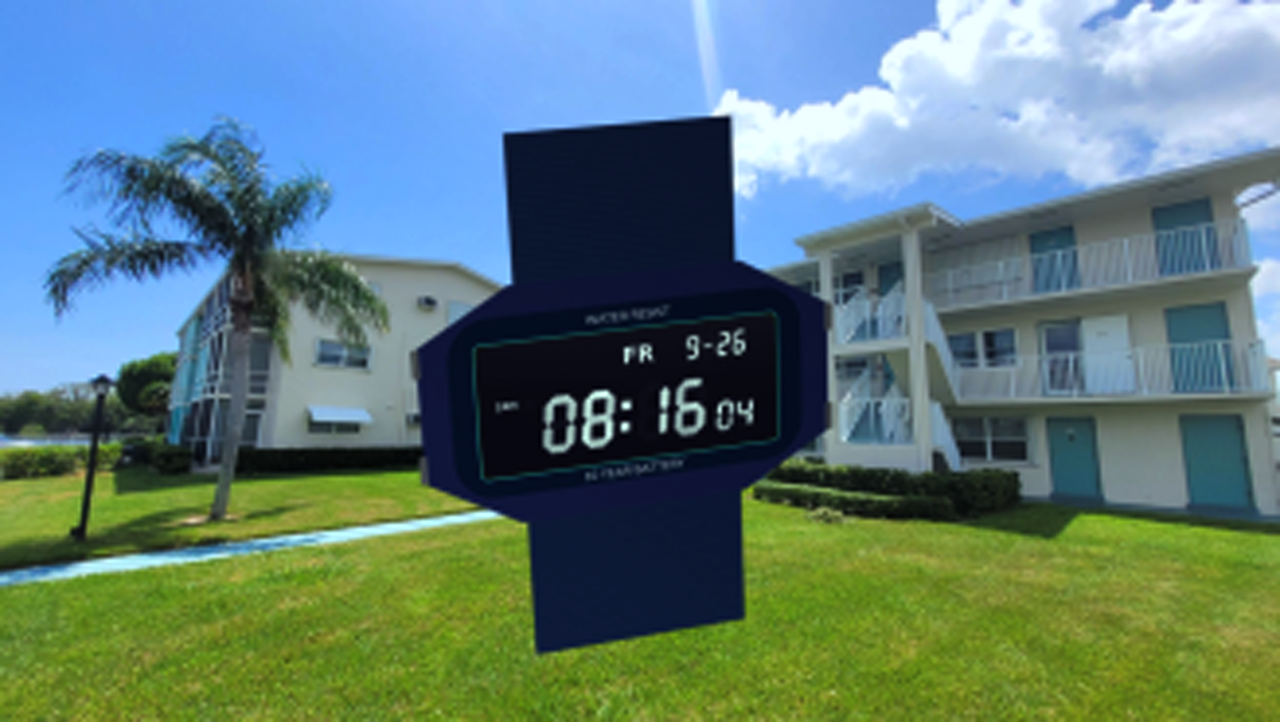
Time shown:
{"hour": 8, "minute": 16, "second": 4}
